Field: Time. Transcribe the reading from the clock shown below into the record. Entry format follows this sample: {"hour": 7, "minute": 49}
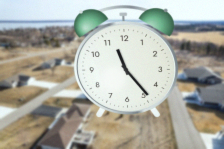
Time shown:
{"hour": 11, "minute": 24}
